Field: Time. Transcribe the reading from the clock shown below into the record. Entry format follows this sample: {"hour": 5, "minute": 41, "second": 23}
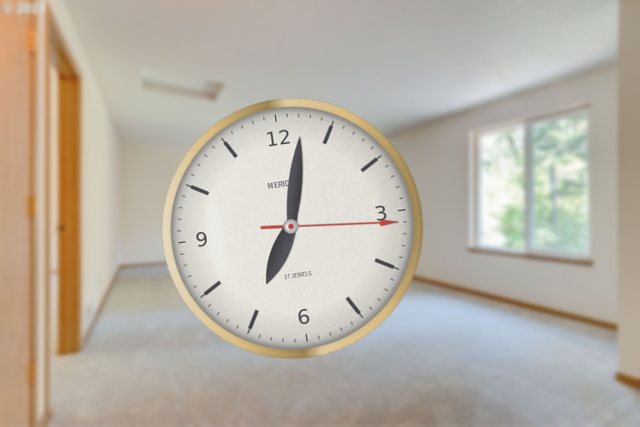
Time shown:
{"hour": 7, "minute": 2, "second": 16}
